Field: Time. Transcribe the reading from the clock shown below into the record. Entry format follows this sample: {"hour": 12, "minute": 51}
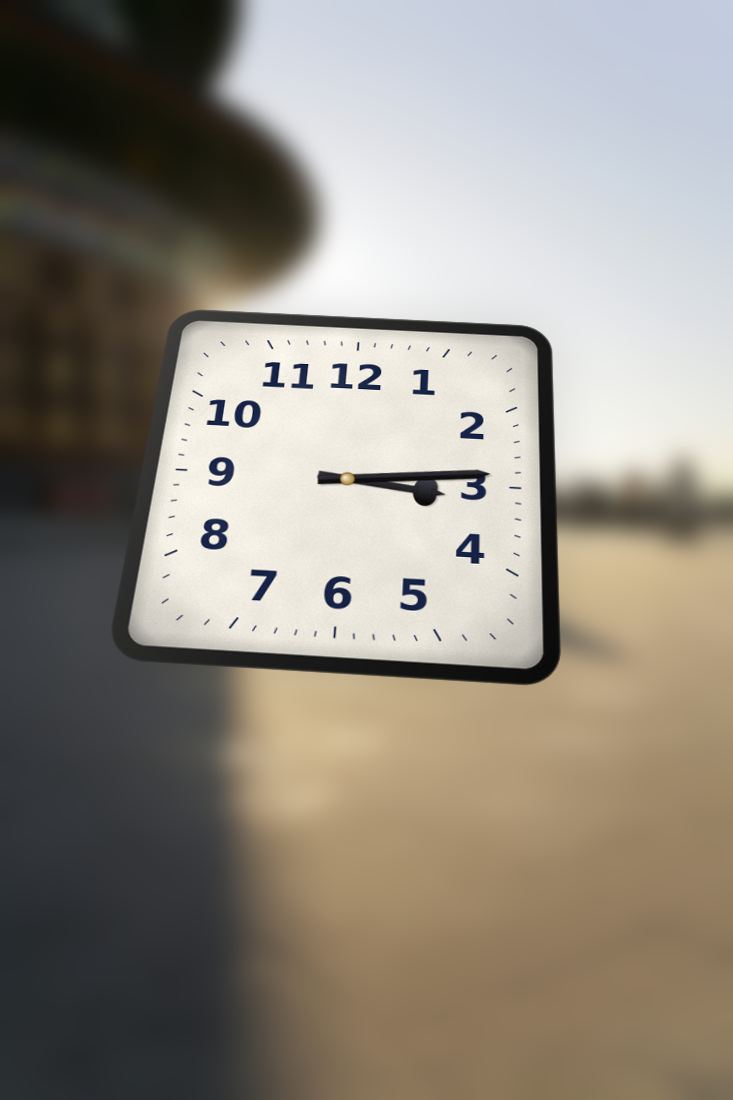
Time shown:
{"hour": 3, "minute": 14}
